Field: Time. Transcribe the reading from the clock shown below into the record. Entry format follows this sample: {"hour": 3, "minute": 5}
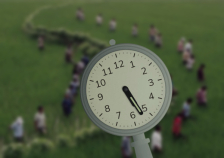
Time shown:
{"hour": 5, "minute": 27}
